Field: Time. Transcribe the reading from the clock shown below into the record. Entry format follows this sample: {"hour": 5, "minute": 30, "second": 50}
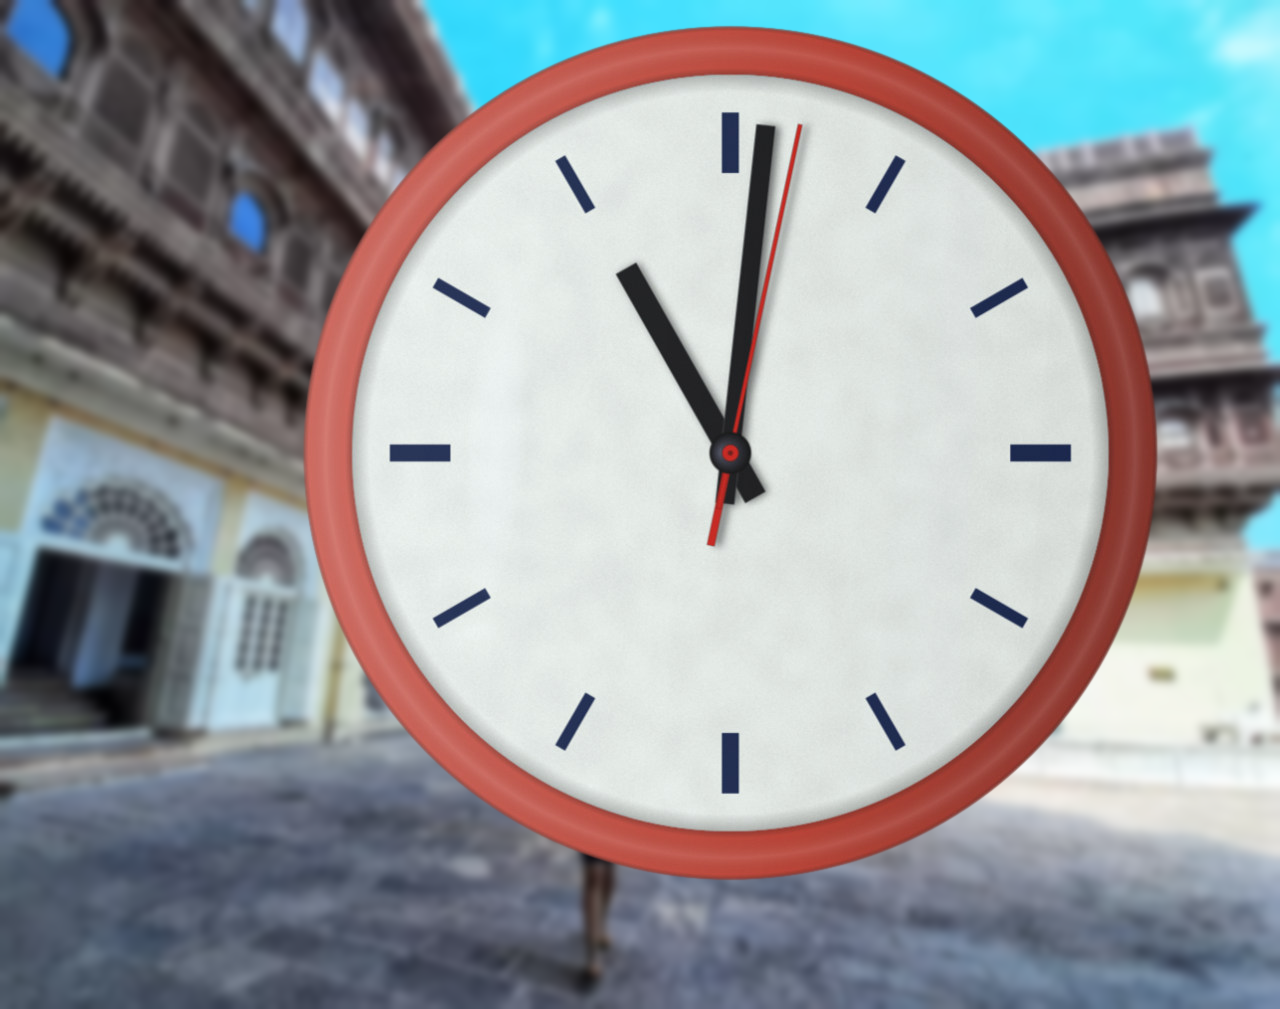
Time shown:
{"hour": 11, "minute": 1, "second": 2}
